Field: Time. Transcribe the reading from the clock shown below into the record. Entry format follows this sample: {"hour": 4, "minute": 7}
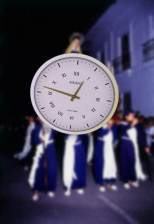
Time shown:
{"hour": 12, "minute": 47}
